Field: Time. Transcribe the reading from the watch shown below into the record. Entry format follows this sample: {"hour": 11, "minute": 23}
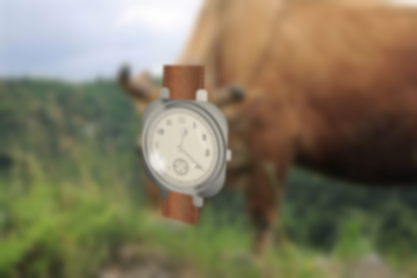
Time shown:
{"hour": 12, "minute": 21}
